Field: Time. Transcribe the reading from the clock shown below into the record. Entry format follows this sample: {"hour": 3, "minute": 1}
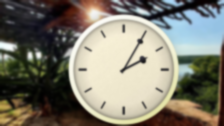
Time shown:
{"hour": 2, "minute": 5}
